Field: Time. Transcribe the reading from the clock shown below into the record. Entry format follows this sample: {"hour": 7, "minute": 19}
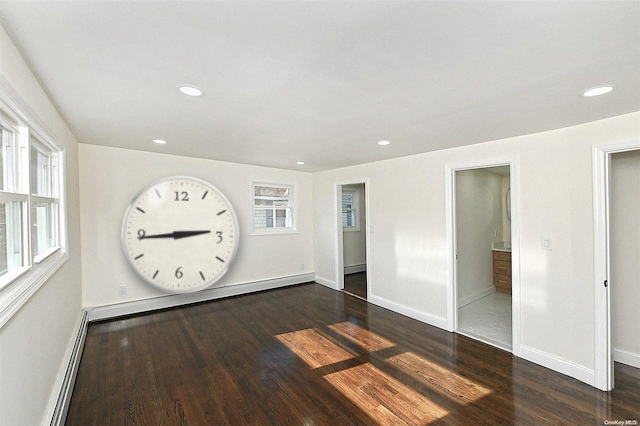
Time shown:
{"hour": 2, "minute": 44}
